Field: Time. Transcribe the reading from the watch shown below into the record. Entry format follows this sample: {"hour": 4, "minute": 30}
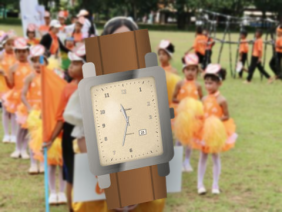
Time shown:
{"hour": 11, "minute": 33}
